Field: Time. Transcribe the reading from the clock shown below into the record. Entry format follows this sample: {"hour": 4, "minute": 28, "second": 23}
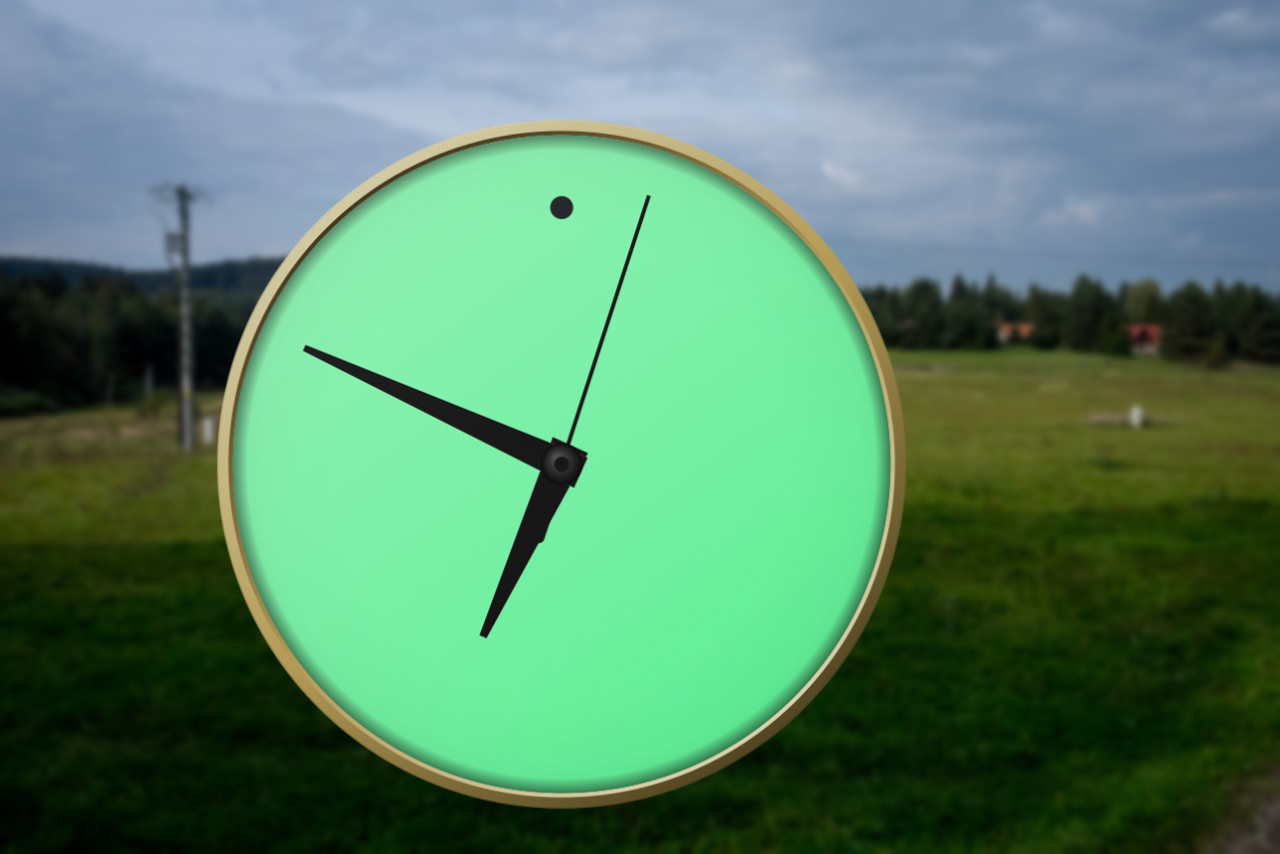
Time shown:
{"hour": 6, "minute": 49, "second": 3}
